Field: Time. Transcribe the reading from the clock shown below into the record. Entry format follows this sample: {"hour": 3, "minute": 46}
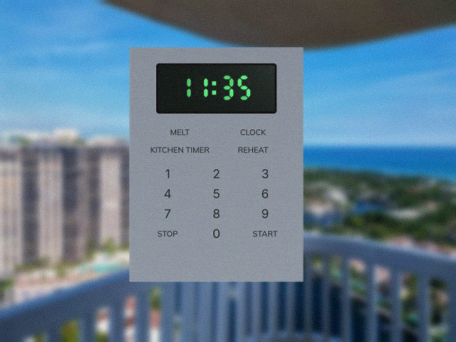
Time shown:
{"hour": 11, "minute": 35}
